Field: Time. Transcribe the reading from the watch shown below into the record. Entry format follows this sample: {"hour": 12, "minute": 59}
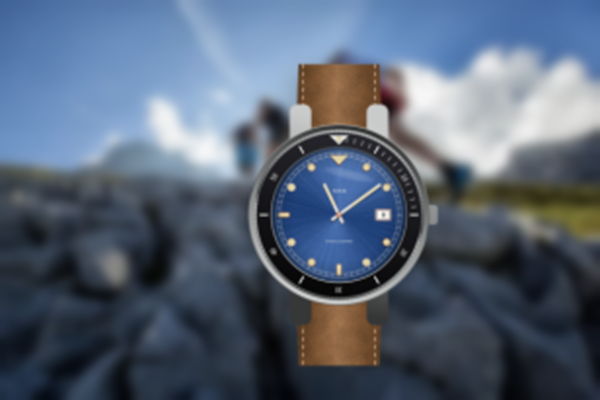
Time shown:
{"hour": 11, "minute": 9}
